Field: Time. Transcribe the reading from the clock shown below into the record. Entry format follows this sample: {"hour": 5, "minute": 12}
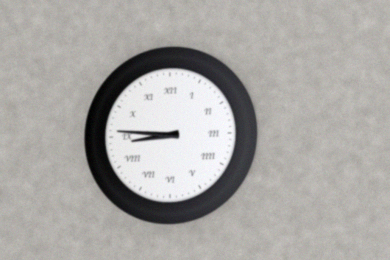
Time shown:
{"hour": 8, "minute": 46}
